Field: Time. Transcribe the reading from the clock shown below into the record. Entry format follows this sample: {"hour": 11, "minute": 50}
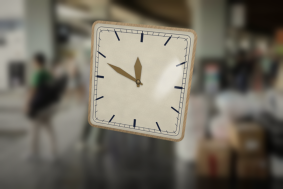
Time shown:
{"hour": 11, "minute": 49}
